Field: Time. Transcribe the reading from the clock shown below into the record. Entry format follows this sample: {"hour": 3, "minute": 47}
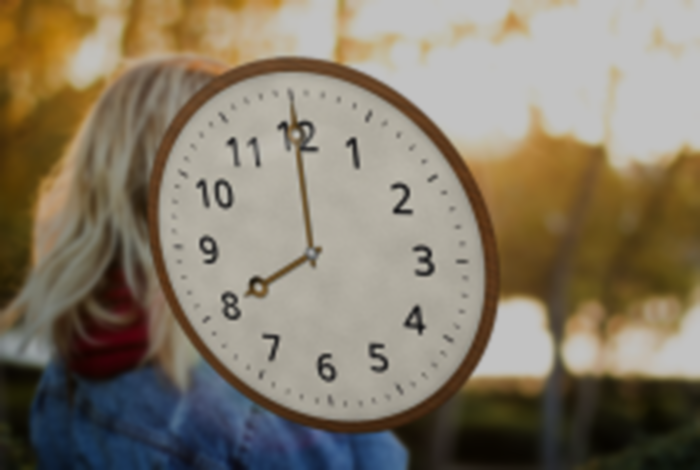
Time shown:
{"hour": 8, "minute": 0}
